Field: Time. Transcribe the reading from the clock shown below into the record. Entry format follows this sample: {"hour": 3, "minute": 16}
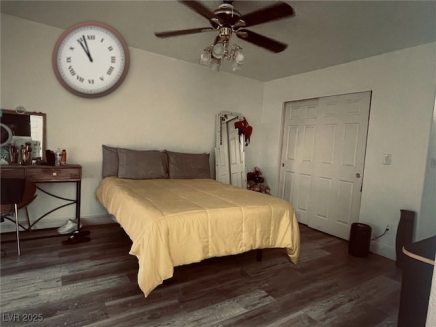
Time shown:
{"hour": 10, "minute": 57}
